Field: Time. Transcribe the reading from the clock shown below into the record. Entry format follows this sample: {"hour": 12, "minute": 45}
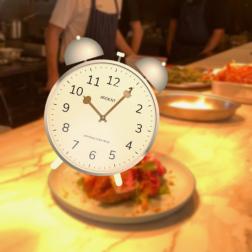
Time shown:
{"hour": 10, "minute": 5}
